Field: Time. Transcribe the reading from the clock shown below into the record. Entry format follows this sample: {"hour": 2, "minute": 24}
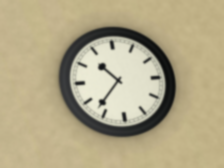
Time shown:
{"hour": 10, "minute": 37}
